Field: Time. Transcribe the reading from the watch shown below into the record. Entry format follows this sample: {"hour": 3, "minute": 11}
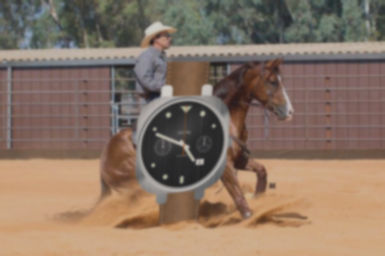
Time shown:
{"hour": 4, "minute": 49}
